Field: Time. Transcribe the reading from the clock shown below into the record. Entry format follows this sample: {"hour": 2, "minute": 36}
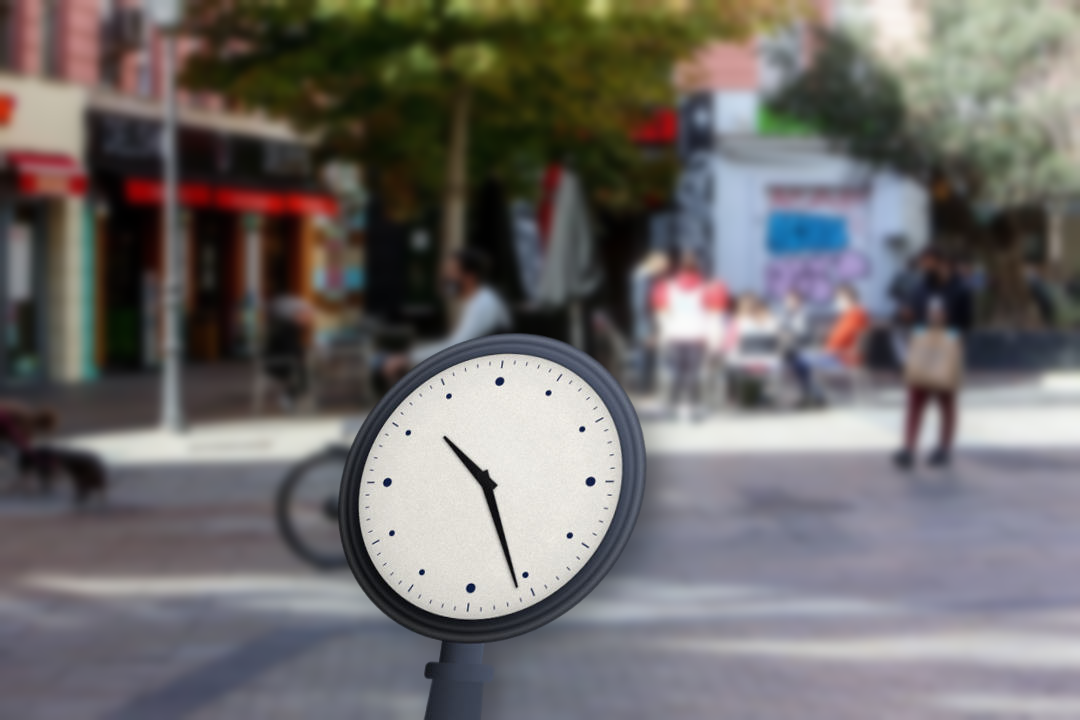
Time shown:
{"hour": 10, "minute": 26}
